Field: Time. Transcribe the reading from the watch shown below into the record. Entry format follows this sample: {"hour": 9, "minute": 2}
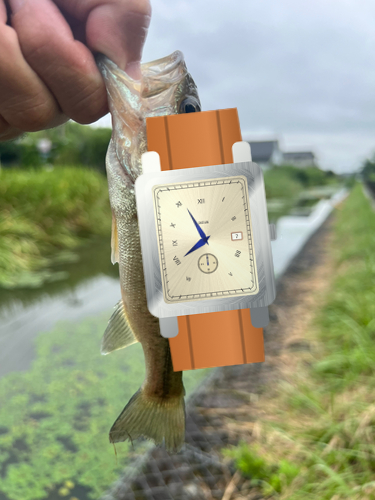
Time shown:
{"hour": 7, "minute": 56}
